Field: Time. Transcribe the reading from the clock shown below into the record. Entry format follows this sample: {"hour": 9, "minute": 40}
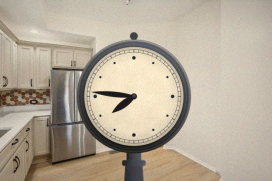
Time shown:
{"hour": 7, "minute": 46}
